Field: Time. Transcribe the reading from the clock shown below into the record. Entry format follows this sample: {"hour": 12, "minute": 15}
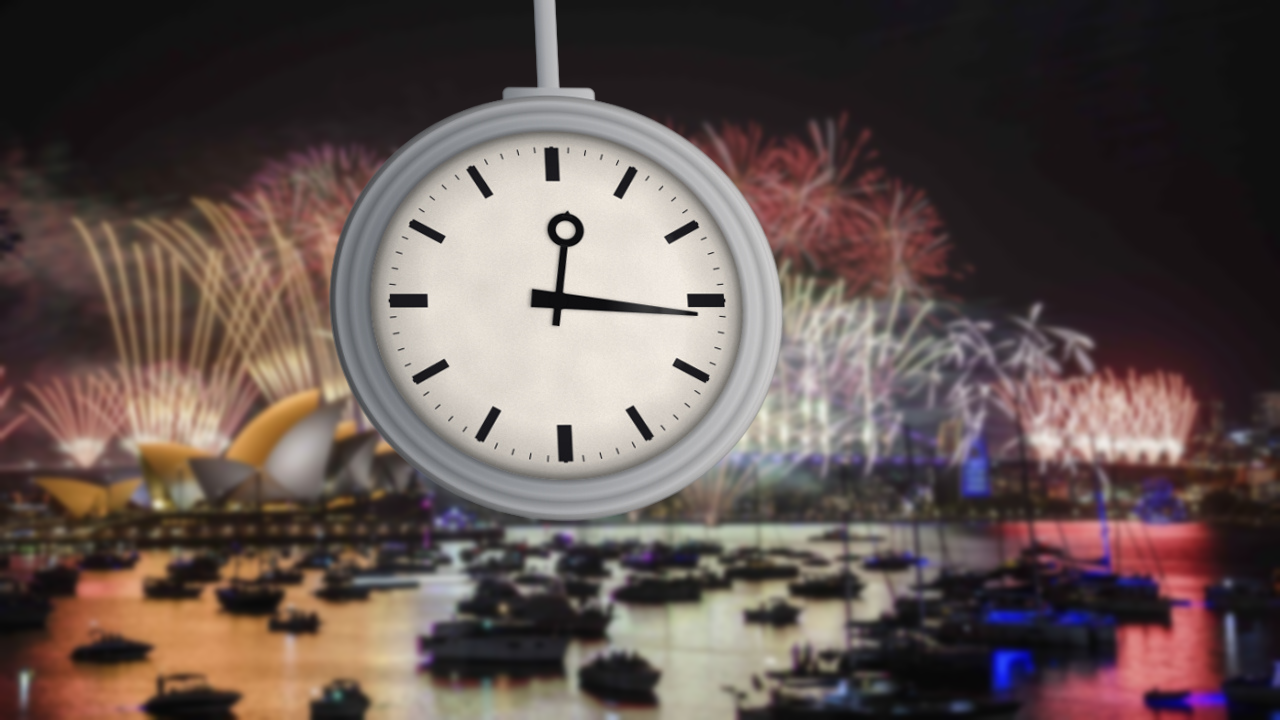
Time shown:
{"hour": 12, "minute": 16}
